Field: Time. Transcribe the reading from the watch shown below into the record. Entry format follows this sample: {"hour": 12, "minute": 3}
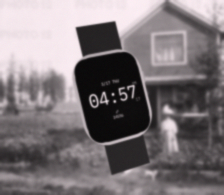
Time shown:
{"hour": 4, "minute": 57}
